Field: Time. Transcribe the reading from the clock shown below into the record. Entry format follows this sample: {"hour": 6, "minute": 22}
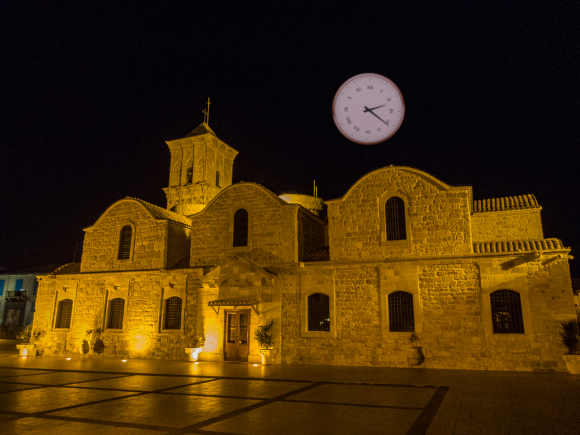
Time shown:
{"hour": 2, "minute": 21}
